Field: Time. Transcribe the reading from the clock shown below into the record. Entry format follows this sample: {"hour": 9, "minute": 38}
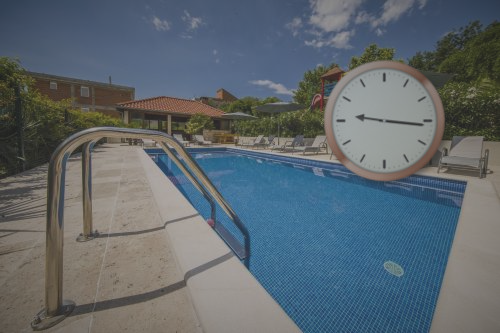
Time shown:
{"hour": 9, "minute": 16}
